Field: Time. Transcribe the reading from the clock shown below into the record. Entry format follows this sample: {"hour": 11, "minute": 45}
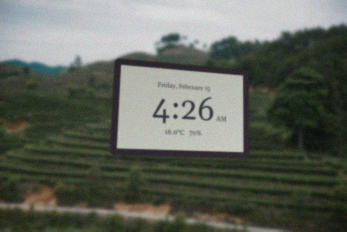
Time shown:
{"hour": 4, "minute": 26}
